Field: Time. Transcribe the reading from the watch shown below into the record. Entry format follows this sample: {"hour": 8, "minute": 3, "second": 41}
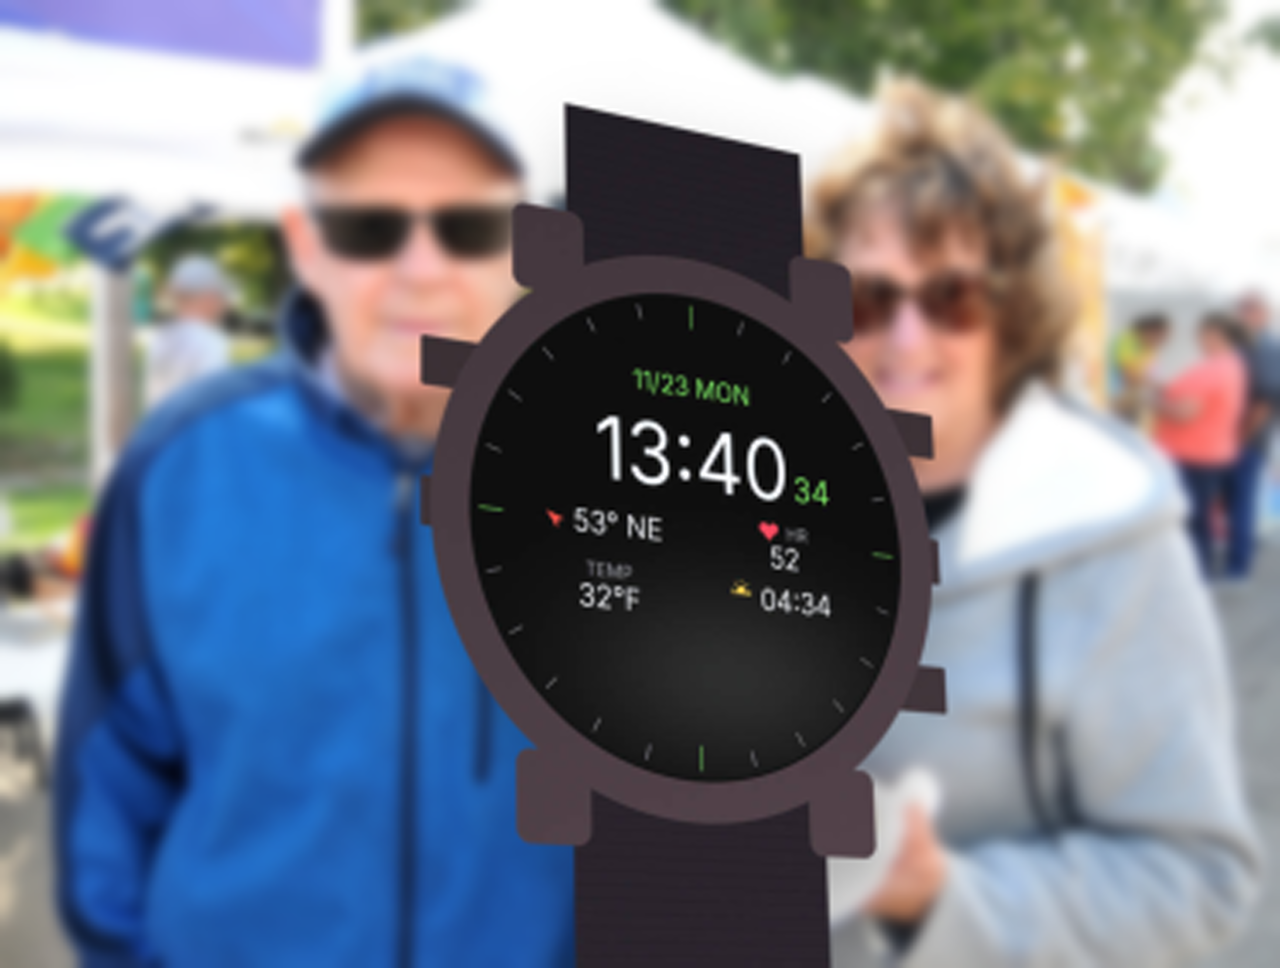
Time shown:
{"hour": 13, "minute": 40, "second": 34}
